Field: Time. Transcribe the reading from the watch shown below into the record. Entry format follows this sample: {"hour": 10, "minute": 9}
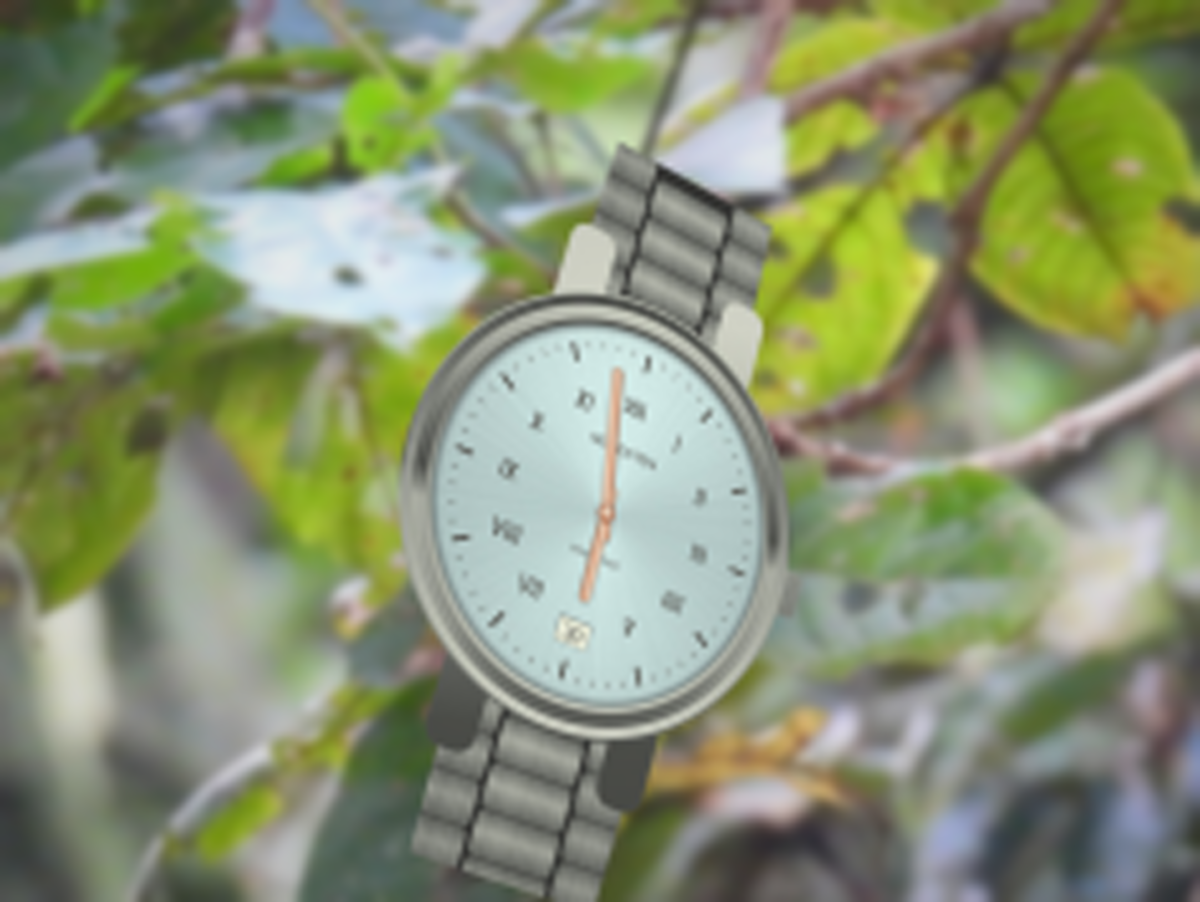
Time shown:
{"hour": 5, "minute": 58}
